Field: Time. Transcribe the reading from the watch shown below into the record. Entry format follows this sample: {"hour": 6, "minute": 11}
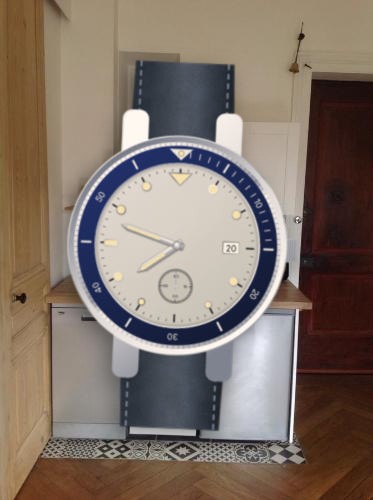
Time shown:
{"hour": 7, "minute": 48}
